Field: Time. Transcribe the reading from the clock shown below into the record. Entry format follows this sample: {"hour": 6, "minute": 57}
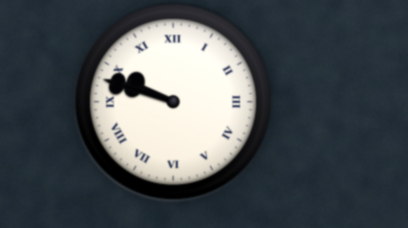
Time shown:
{"hour": 9, "minute": 48}
